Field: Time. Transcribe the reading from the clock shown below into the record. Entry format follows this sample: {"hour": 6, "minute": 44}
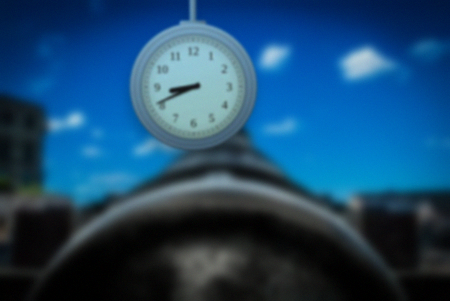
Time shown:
{"hour": 8, "minute": 41}
